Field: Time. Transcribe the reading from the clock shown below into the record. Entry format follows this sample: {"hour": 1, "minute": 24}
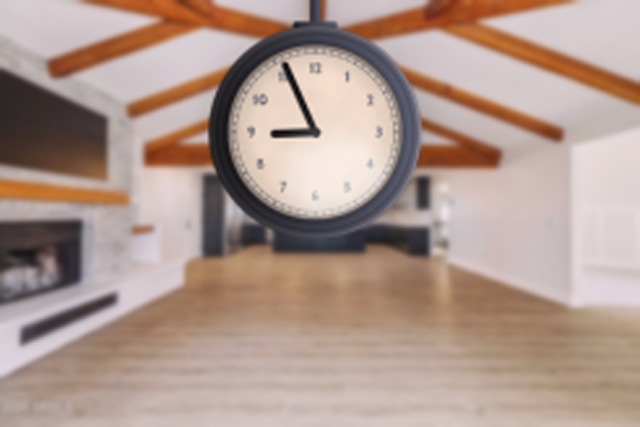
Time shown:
{"hour": 8, "minute": 56}
